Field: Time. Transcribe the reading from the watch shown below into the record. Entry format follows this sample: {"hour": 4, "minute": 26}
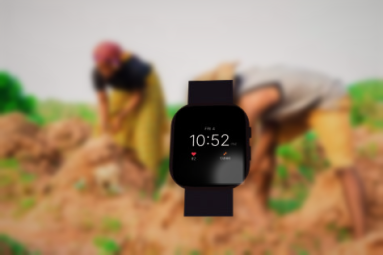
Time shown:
{"hour": 10, "minute": 52}
